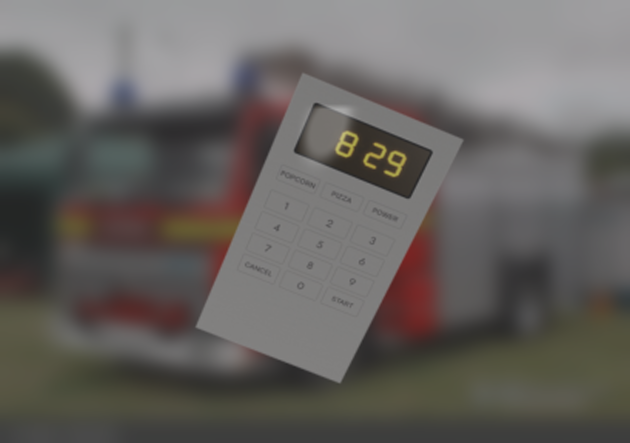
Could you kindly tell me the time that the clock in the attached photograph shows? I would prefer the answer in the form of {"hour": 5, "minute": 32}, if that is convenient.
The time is {"hour": 8, "minute": 29}
